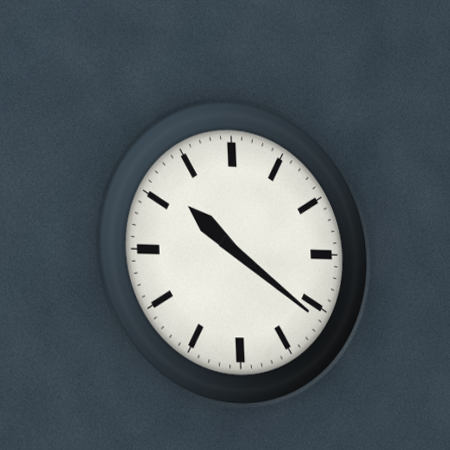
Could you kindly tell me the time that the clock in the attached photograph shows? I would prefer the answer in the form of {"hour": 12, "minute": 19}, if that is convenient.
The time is {"hour": 10, "minute": 21}
